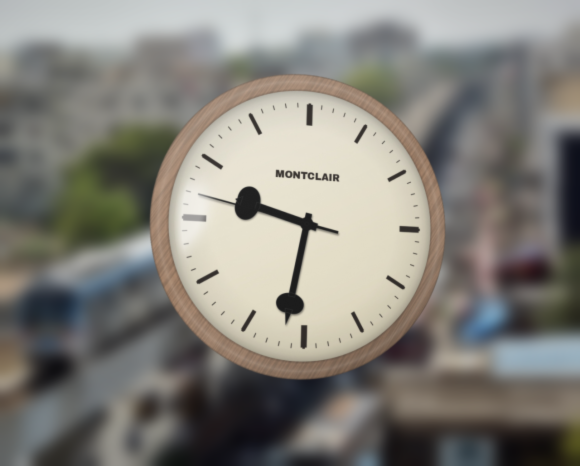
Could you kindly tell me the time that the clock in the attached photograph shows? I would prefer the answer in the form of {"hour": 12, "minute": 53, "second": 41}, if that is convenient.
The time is {"hour": 9, "minute": 31, "second": 47}
